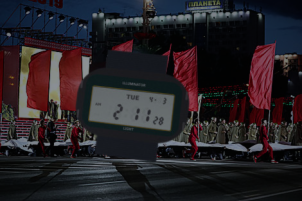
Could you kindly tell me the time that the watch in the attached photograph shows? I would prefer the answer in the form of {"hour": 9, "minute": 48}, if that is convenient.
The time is {"hour": 2, "minute": 11}
